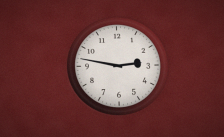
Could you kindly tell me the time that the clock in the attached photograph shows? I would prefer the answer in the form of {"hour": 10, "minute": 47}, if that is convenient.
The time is {"hour": 2, "minute": 47}
